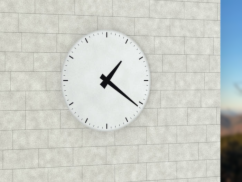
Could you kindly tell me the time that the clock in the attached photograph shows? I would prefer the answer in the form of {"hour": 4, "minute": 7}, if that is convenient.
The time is {"hour": 1, "minute": 21}
